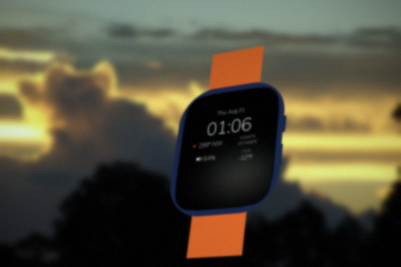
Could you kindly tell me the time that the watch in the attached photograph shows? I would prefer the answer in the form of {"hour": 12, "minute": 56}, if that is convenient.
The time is {"hour": 1, "minute": 6}
